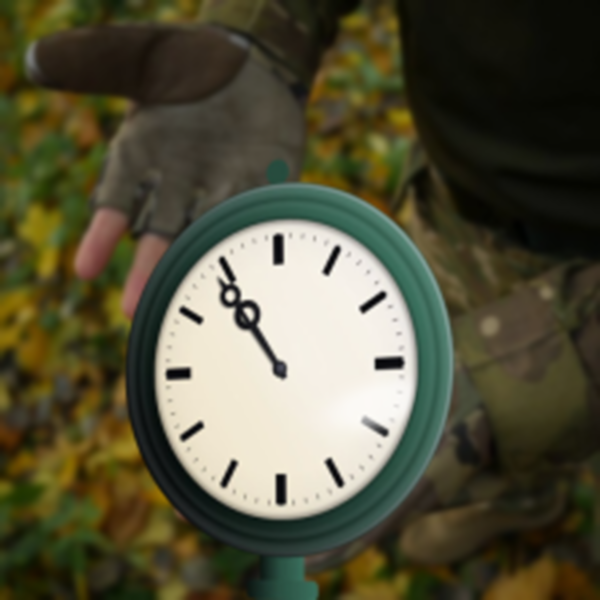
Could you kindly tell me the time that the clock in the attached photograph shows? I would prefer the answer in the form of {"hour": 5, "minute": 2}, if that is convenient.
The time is {"hour": 10, "minute": 54}
